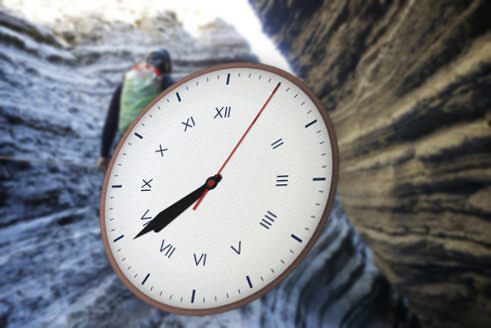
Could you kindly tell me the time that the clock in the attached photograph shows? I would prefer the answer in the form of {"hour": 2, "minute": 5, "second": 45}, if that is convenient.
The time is {"hour": 7, "minute": 39, "second": 5}
